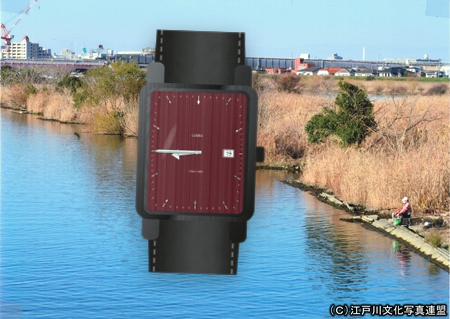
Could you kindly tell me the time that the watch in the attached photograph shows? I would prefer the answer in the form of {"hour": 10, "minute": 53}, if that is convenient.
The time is {"hour": 8, "minute": 45}
